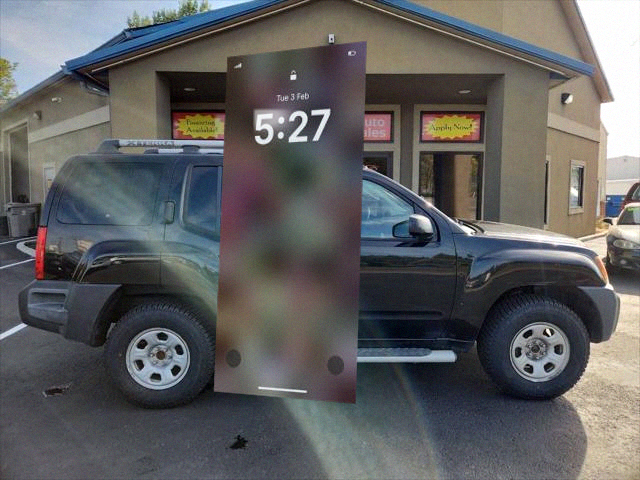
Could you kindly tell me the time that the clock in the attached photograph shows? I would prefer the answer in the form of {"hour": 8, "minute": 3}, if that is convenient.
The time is {"hour": 5, "minute": 27}
